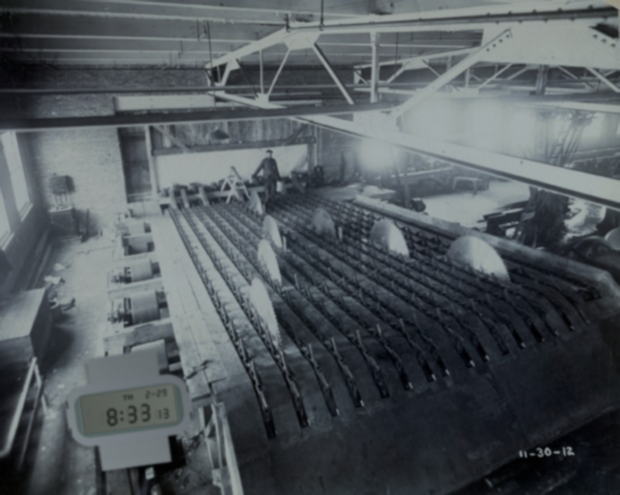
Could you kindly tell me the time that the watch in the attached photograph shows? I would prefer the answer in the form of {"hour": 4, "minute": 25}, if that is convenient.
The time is {"hour": 8, "minute": 33}
